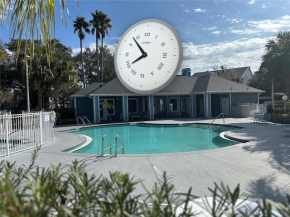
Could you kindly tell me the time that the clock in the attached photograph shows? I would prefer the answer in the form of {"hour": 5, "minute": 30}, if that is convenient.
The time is {"hour": 7, "minute": 53}
